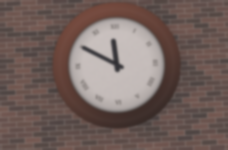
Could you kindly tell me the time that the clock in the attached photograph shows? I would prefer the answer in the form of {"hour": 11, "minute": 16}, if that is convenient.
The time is {"hour": 11, "minute": 50}
